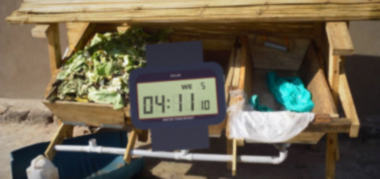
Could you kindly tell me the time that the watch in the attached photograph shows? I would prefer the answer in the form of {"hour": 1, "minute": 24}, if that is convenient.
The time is {"hour": 4, "minute": 11}
